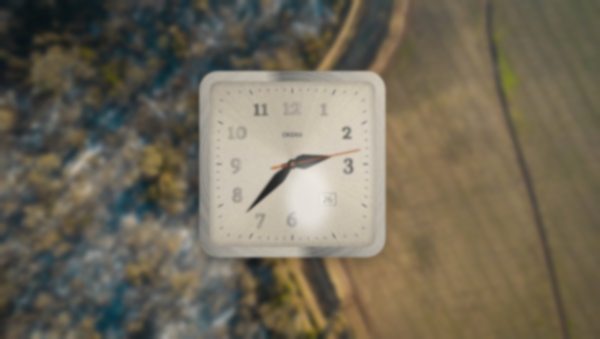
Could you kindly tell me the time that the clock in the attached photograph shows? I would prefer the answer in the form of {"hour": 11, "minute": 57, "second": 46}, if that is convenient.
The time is {"hour": 2, "minute": 37, "second": 13}
